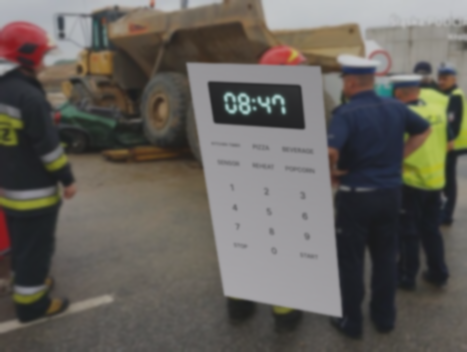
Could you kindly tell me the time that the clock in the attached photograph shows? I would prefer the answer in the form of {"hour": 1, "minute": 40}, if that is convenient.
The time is {"hour": 8, "minute": 47}
